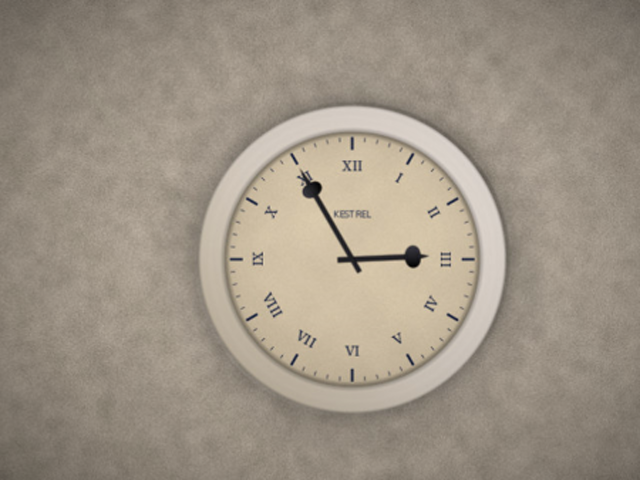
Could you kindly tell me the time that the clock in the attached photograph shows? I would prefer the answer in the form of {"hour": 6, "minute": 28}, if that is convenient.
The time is {"hour": 2, "minute": 55}
